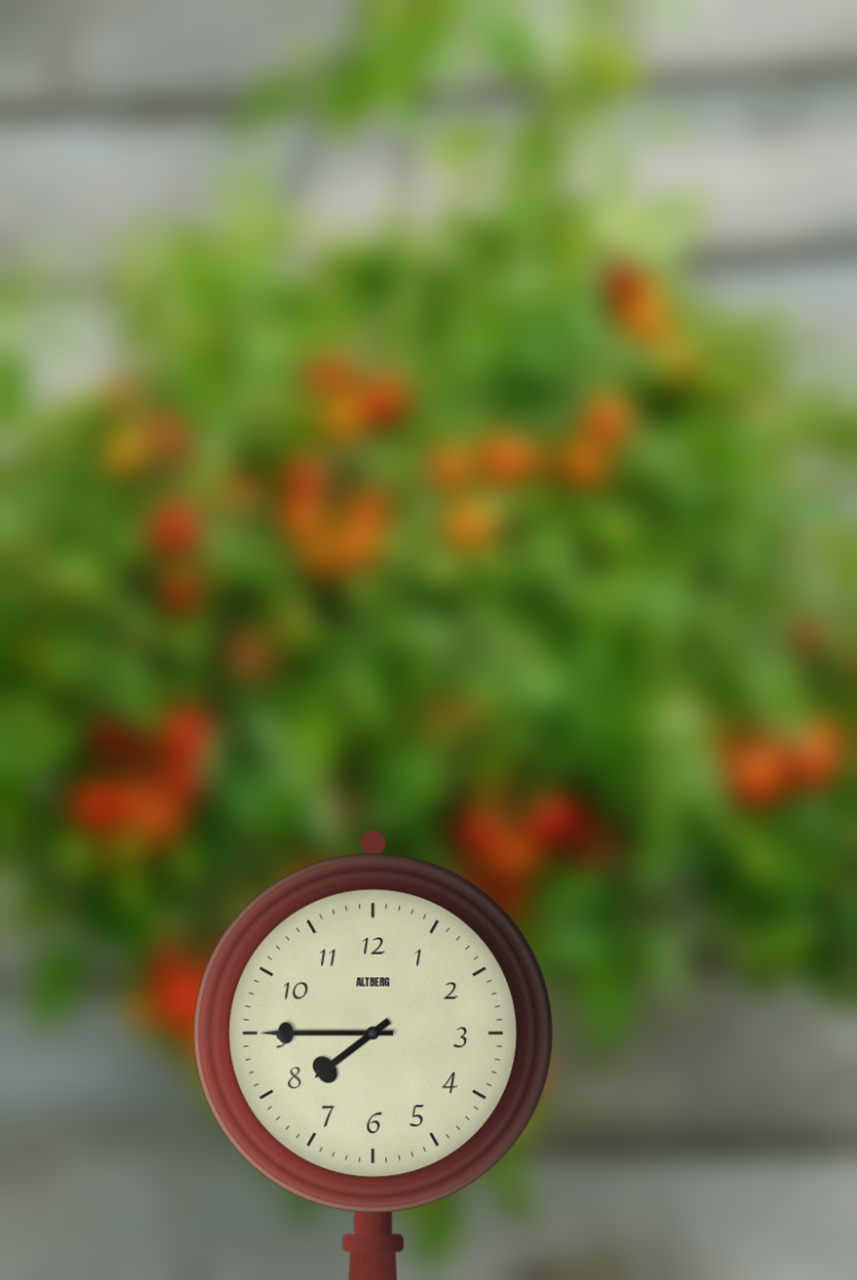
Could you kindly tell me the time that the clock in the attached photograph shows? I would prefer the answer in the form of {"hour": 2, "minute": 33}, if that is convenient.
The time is {"hour": 7, "minute": 45}
